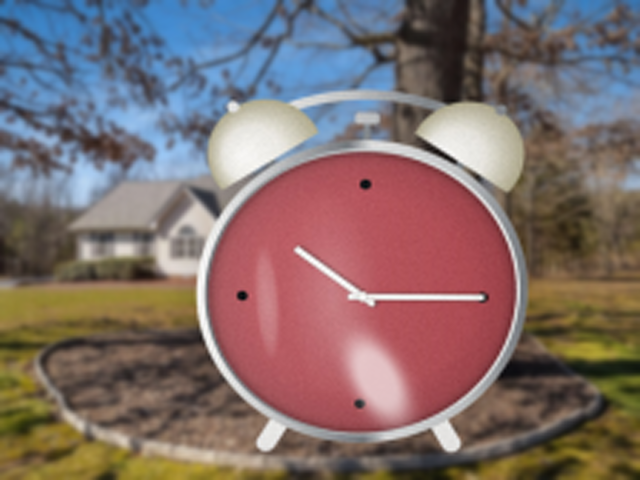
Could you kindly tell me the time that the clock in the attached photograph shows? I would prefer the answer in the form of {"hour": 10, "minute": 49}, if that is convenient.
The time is {"hour": 10, "minute": 15}
